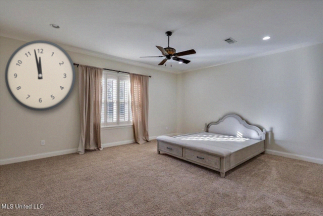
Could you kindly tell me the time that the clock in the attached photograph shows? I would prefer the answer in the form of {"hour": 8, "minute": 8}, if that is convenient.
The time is {"hour": 11, "minute": 58}
